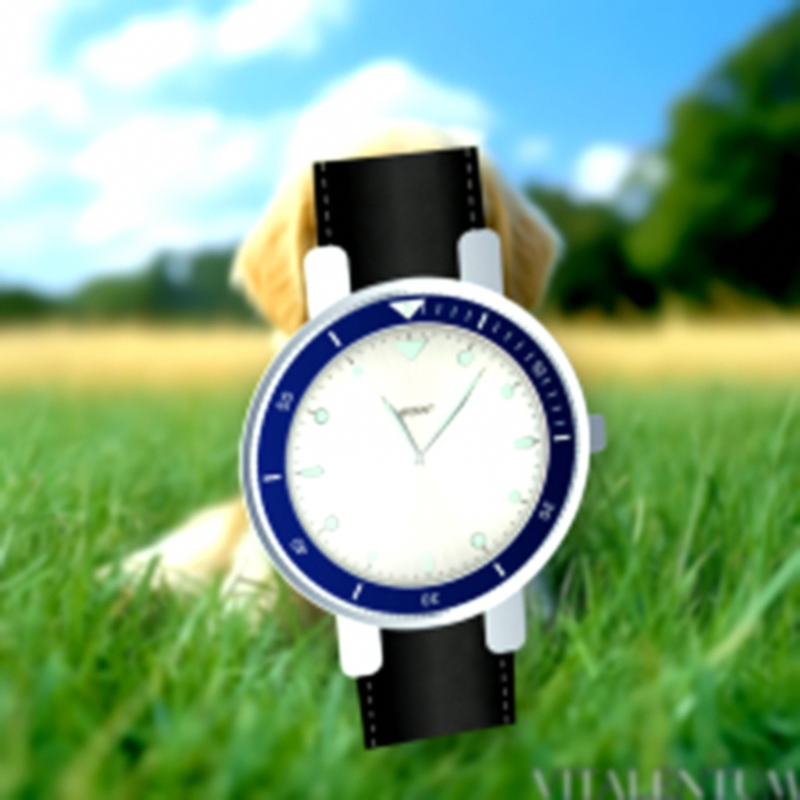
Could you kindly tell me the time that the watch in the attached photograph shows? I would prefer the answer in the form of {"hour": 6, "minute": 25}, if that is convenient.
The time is {"hour": 11, "minute": 7}
